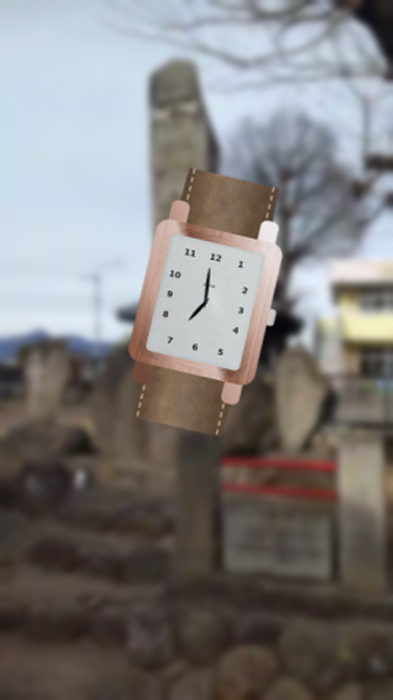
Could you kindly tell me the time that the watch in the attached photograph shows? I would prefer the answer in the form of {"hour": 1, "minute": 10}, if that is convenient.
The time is {"hour": 6, "minute": 59}
